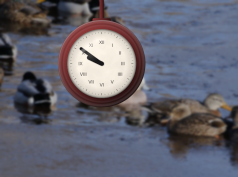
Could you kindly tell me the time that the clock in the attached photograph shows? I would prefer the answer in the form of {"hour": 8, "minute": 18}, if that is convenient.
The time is {"hour": 9, "minute": 51}
